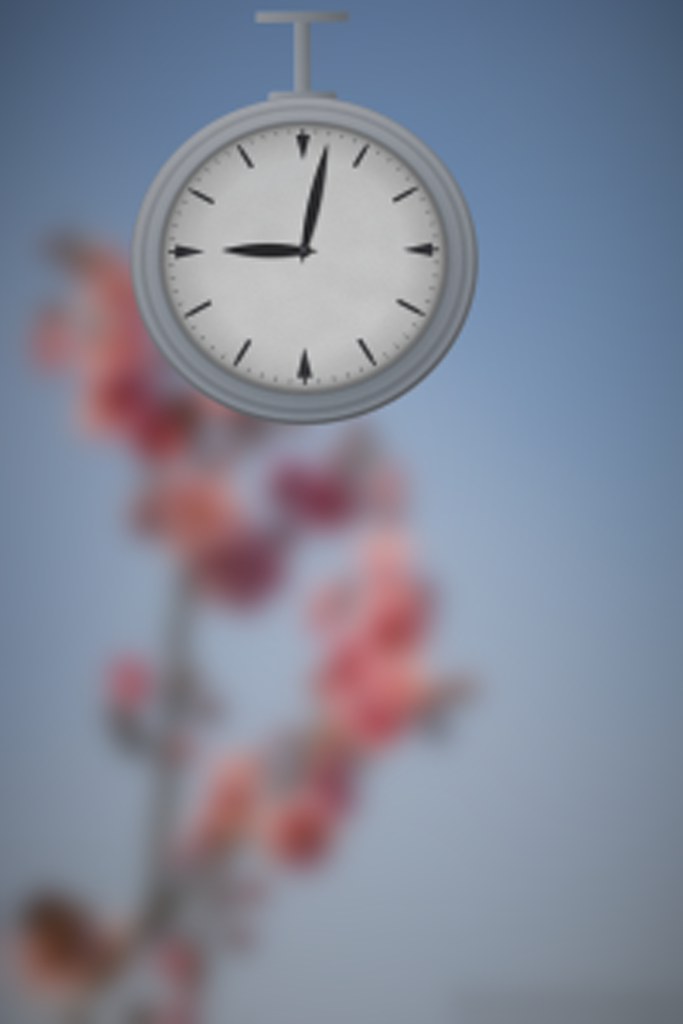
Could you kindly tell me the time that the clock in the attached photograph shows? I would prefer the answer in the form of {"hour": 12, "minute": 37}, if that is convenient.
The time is {"hour": 9, "minute": 2}
